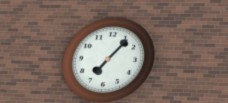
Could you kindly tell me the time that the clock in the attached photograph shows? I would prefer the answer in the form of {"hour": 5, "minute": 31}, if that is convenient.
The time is {"hour": 7, "minute": 6}
